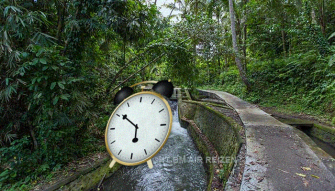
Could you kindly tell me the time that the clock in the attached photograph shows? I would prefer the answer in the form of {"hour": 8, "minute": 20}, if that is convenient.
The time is {"hour": 5, "minute": 51}
